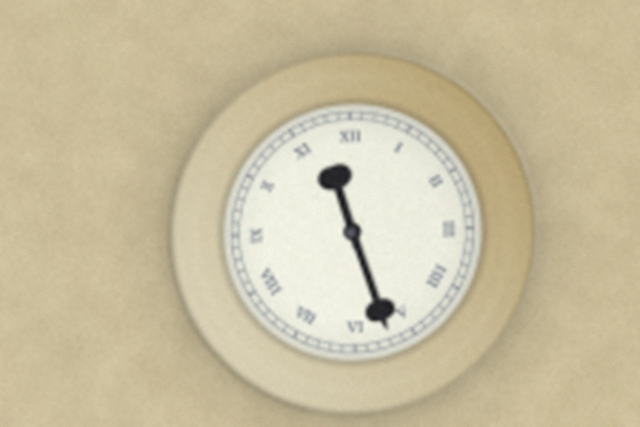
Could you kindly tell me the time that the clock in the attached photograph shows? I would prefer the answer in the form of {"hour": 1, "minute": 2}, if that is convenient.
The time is {"hour": 11, "minute": 27}
